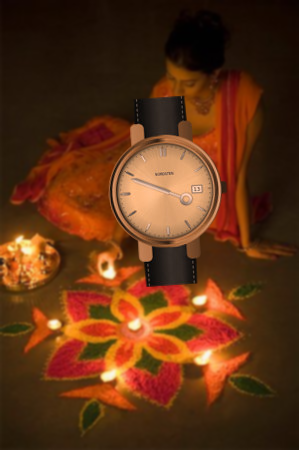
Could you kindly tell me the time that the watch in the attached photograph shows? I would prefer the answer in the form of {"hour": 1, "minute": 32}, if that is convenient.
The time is {"hour": 3, "minute": 49}
